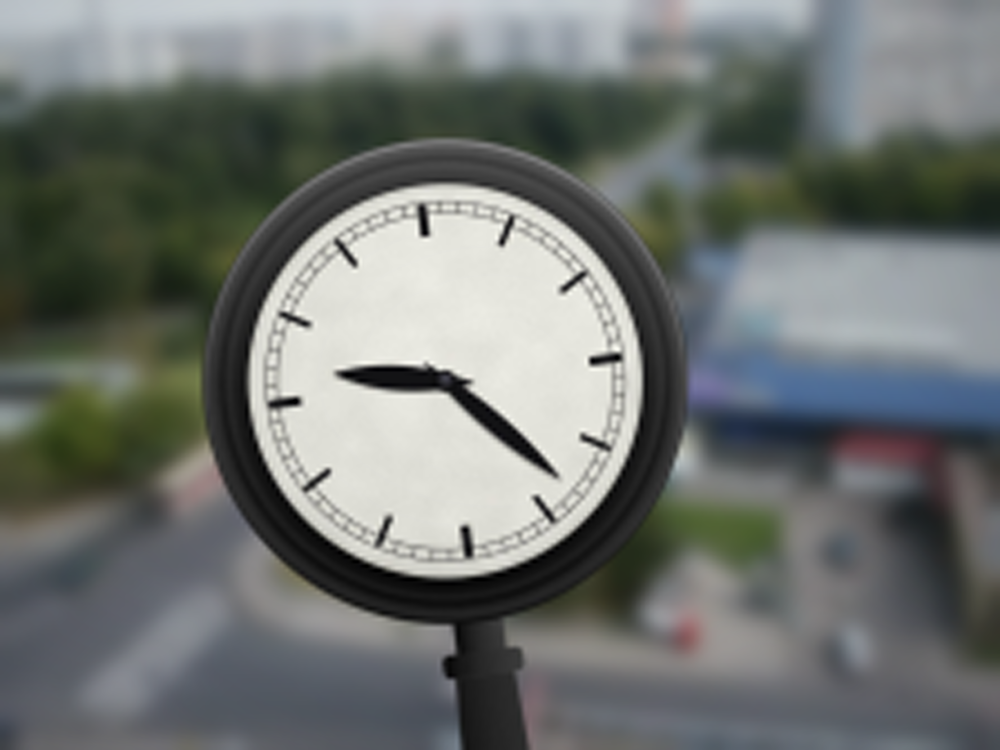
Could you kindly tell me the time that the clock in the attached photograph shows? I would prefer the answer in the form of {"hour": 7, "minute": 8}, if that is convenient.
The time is {"hour": 9, "minute": 23}
